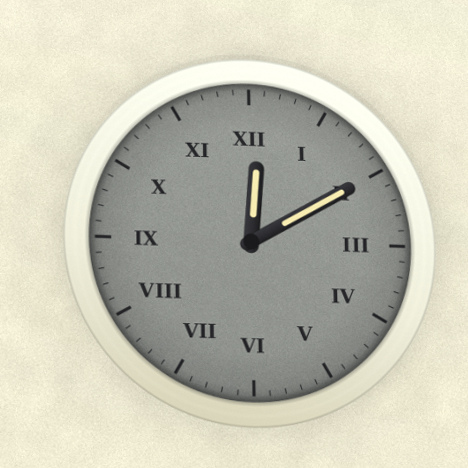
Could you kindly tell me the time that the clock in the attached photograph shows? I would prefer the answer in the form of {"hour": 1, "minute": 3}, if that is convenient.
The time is {"hour": 12, "minute": 10}
